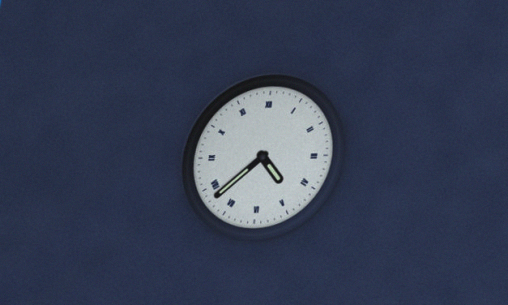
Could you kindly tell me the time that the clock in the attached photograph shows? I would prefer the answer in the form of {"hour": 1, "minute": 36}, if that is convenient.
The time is {"hour": 4, "minute": 38}
